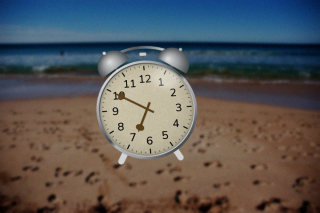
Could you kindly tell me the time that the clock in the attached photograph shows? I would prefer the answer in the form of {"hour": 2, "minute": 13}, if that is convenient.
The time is {"hour": 6, "minute": 50}
